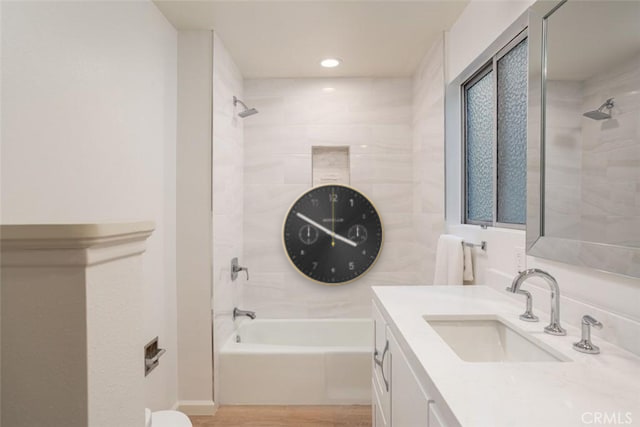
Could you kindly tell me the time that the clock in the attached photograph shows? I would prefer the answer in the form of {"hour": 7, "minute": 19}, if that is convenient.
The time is {"hour": 3, "minute": 50}
